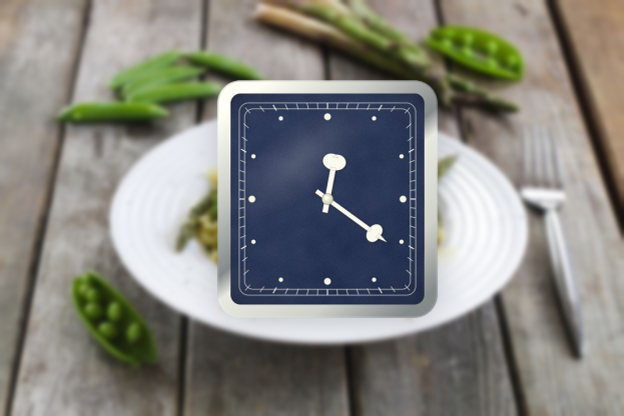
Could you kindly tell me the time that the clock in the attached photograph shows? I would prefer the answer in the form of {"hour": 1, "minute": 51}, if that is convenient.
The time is {"hour": 12, "minute": 21}
